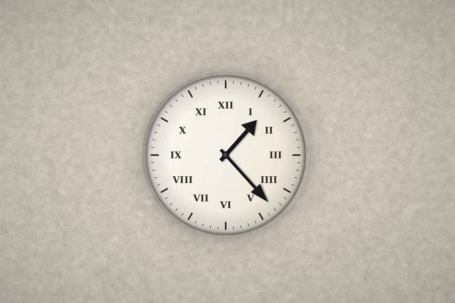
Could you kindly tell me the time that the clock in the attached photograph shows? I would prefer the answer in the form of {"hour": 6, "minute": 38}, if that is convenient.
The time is {"hour": 1, "minute": 23}
